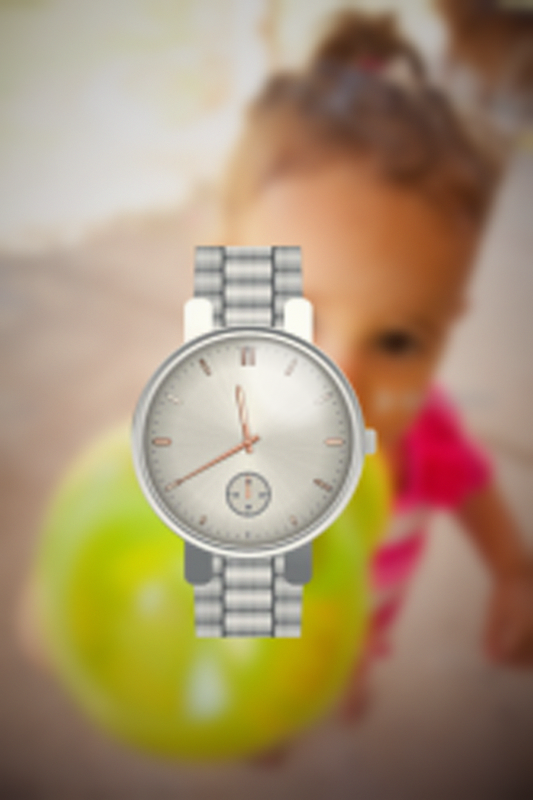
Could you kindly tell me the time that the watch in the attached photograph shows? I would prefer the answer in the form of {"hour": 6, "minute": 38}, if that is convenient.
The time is {"hour": 11, "minute": 40}
